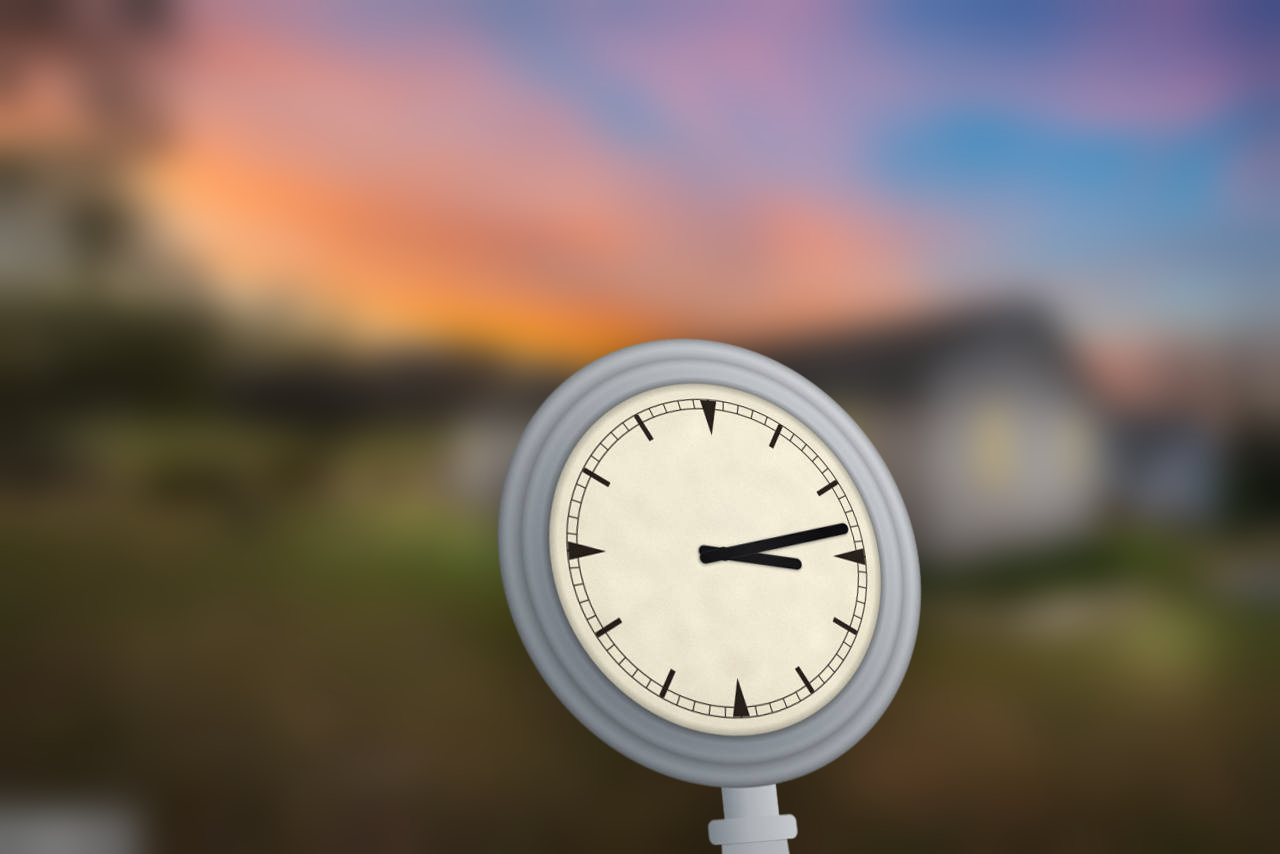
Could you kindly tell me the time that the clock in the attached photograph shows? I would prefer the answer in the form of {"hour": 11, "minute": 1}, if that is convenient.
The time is {"hour": 3, "minute": 13}
